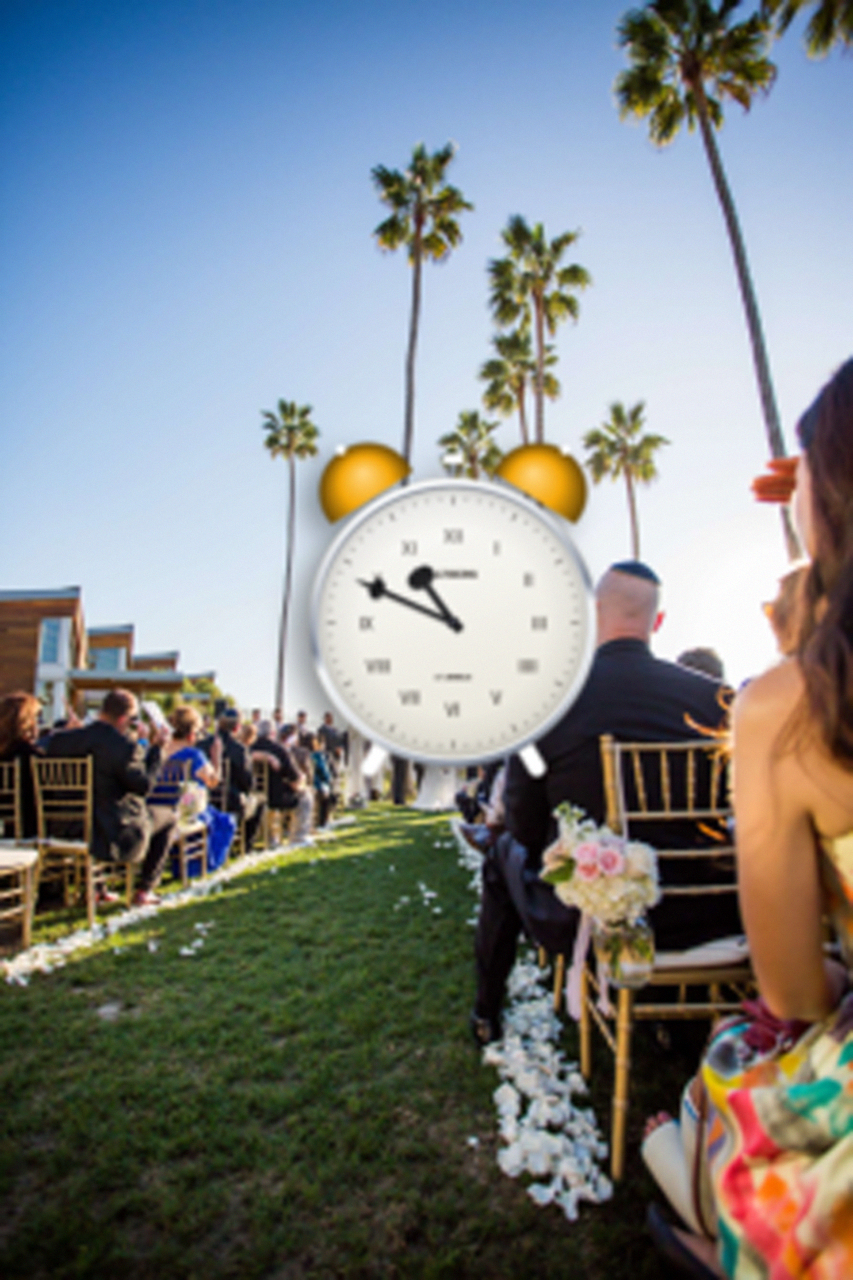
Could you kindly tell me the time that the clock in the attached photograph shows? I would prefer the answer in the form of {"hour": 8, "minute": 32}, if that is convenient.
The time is {"hour": 10, "minute": 49}
